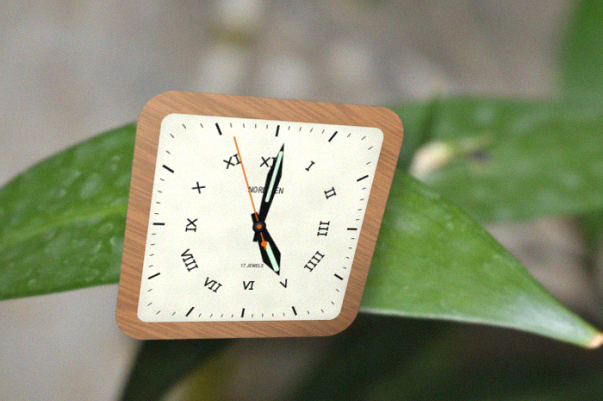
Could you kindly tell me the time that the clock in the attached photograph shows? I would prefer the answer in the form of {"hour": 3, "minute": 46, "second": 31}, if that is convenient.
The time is {"hour": 5, "minute": 0, "second": 56}
